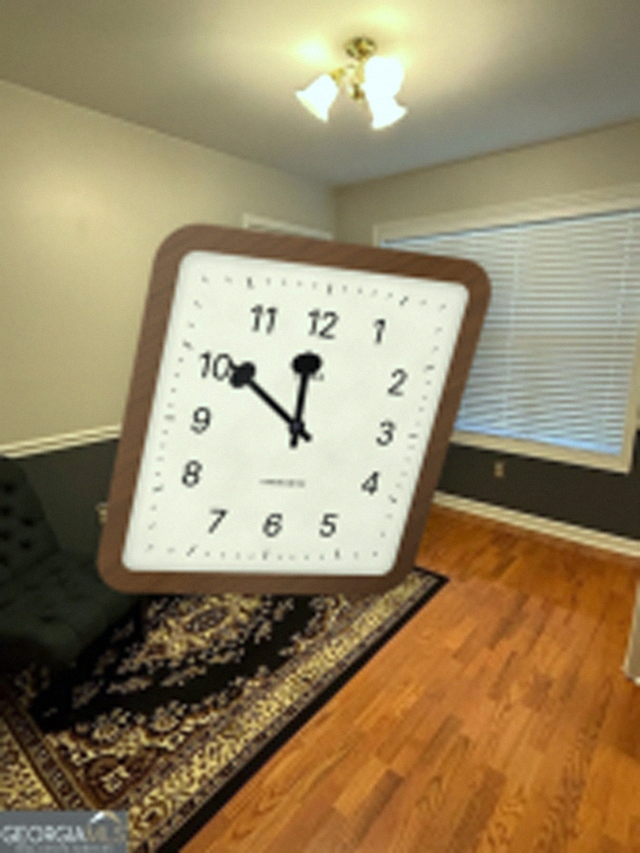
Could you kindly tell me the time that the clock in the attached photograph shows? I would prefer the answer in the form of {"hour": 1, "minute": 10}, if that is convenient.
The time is {"hour": 11, "minute": 51}
